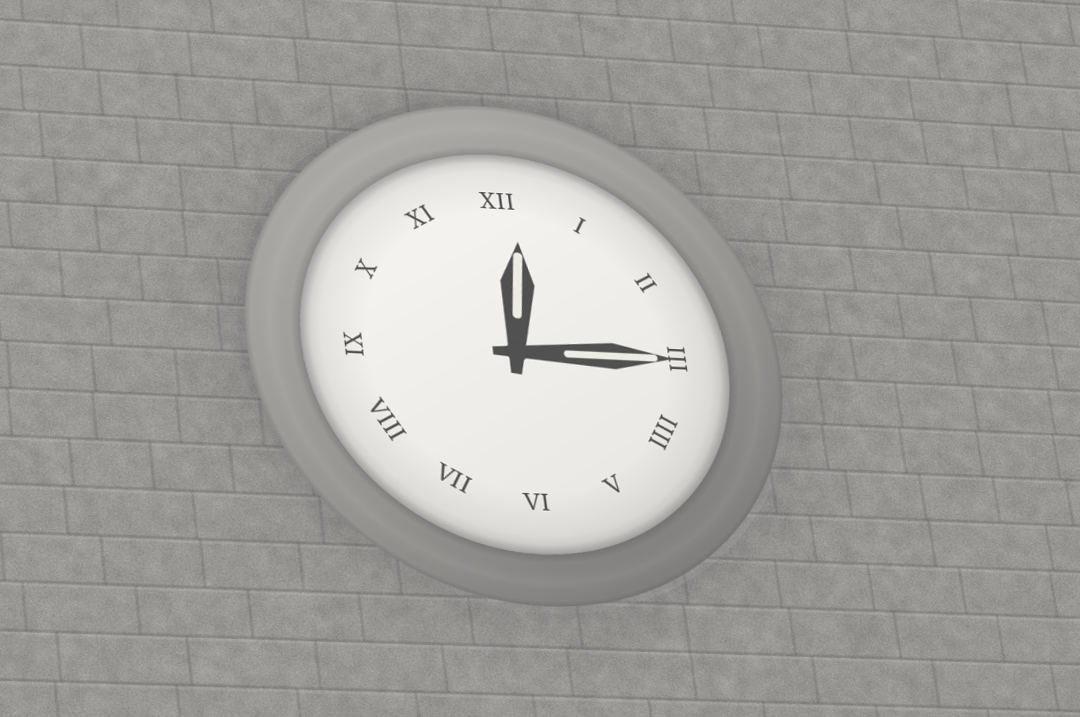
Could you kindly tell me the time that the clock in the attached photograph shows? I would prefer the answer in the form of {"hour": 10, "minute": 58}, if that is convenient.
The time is {"hour": 12, "minute": 15}
